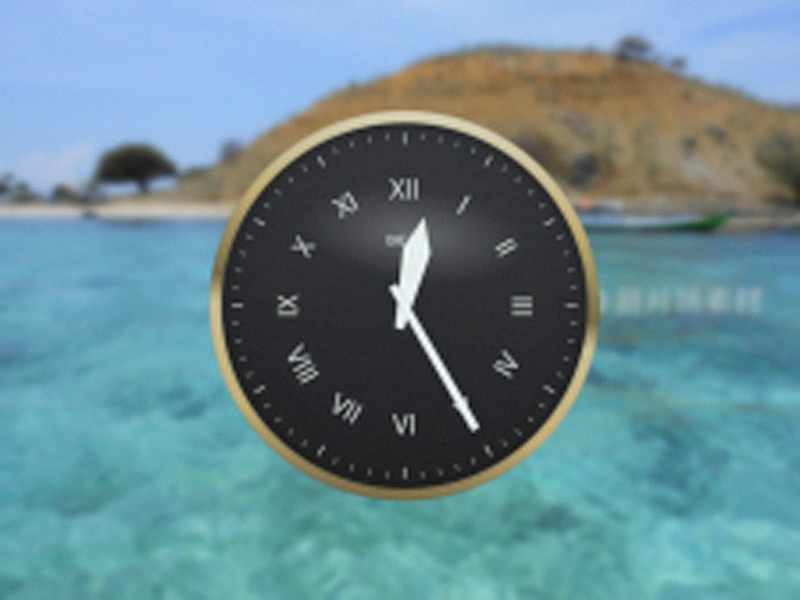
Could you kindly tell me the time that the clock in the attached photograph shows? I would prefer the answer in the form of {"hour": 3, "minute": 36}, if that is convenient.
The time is {"hour": 12, "minute": 25}
